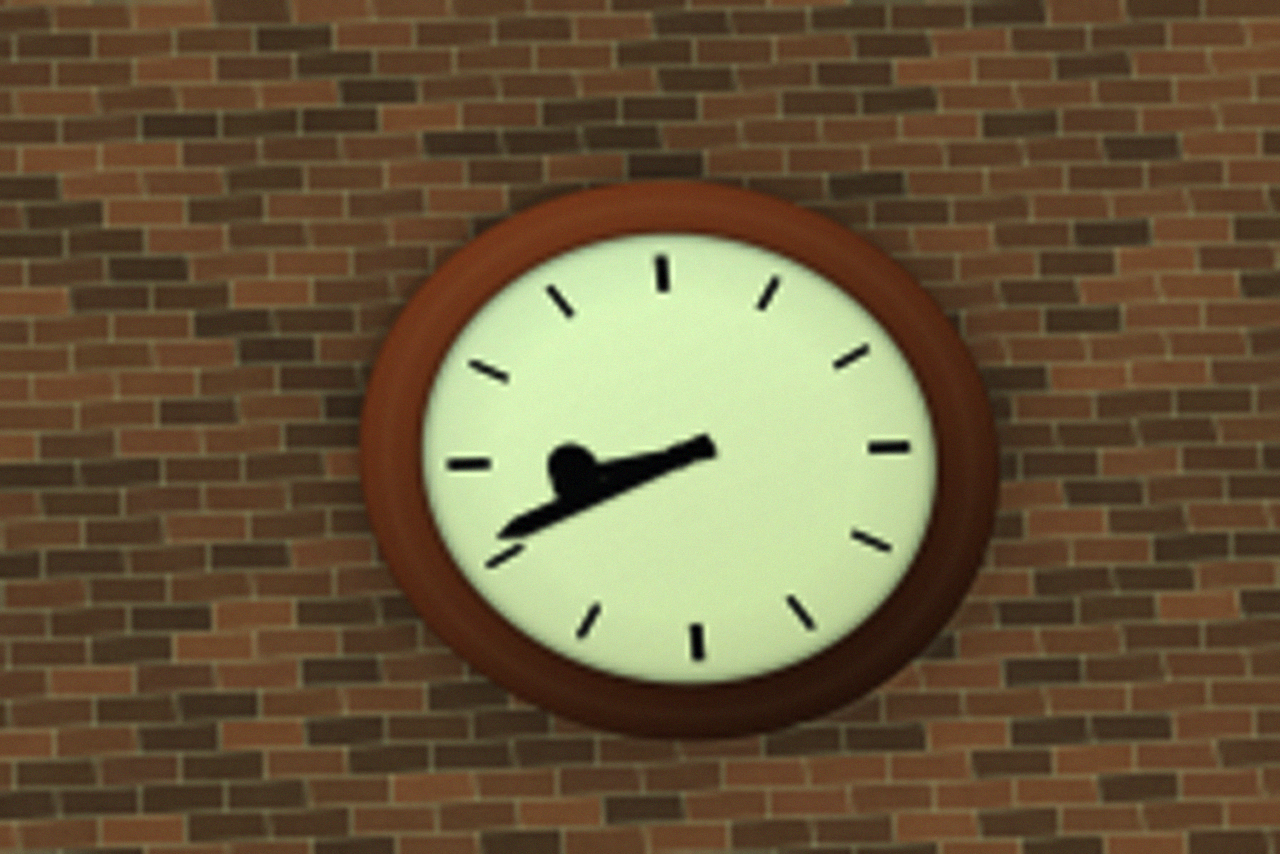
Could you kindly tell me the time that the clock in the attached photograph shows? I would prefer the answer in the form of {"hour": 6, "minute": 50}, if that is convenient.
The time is {"hour": 8, "minute": 41}
